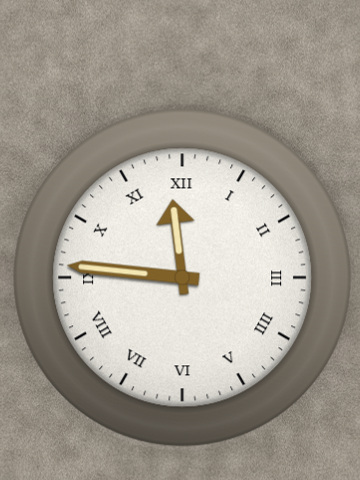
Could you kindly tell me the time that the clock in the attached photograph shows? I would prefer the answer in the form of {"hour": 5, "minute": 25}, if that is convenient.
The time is {"hour": 11, "minute": 46}
